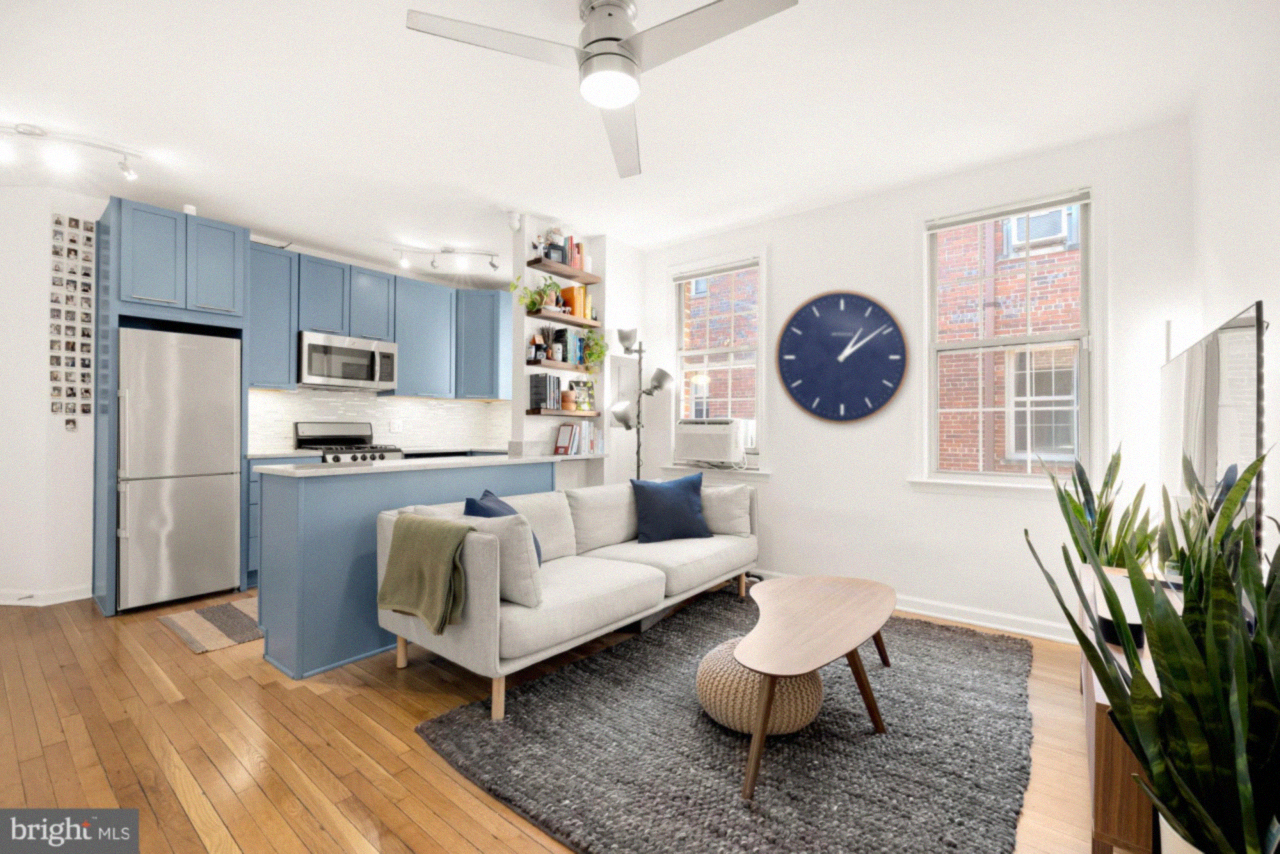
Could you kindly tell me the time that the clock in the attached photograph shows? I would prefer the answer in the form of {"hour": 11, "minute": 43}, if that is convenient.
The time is {"hour": 1, "minute": 9}
